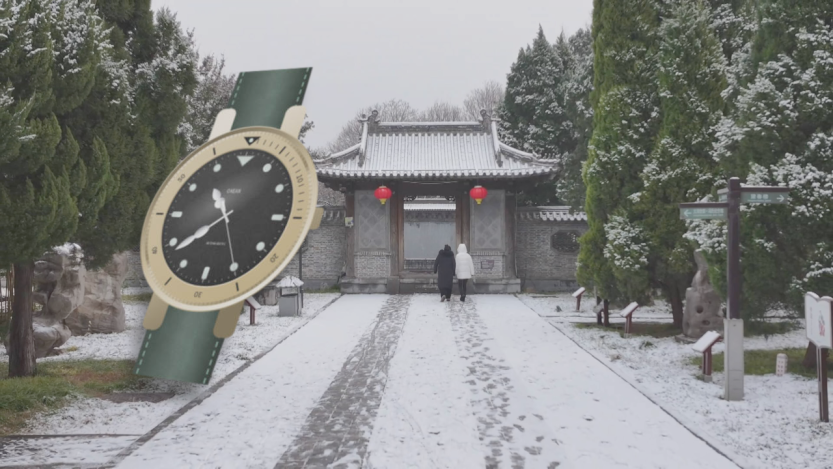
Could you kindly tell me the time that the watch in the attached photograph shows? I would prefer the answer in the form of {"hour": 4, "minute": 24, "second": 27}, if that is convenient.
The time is {"hour": 10, "minute": 38, "second": 25}
